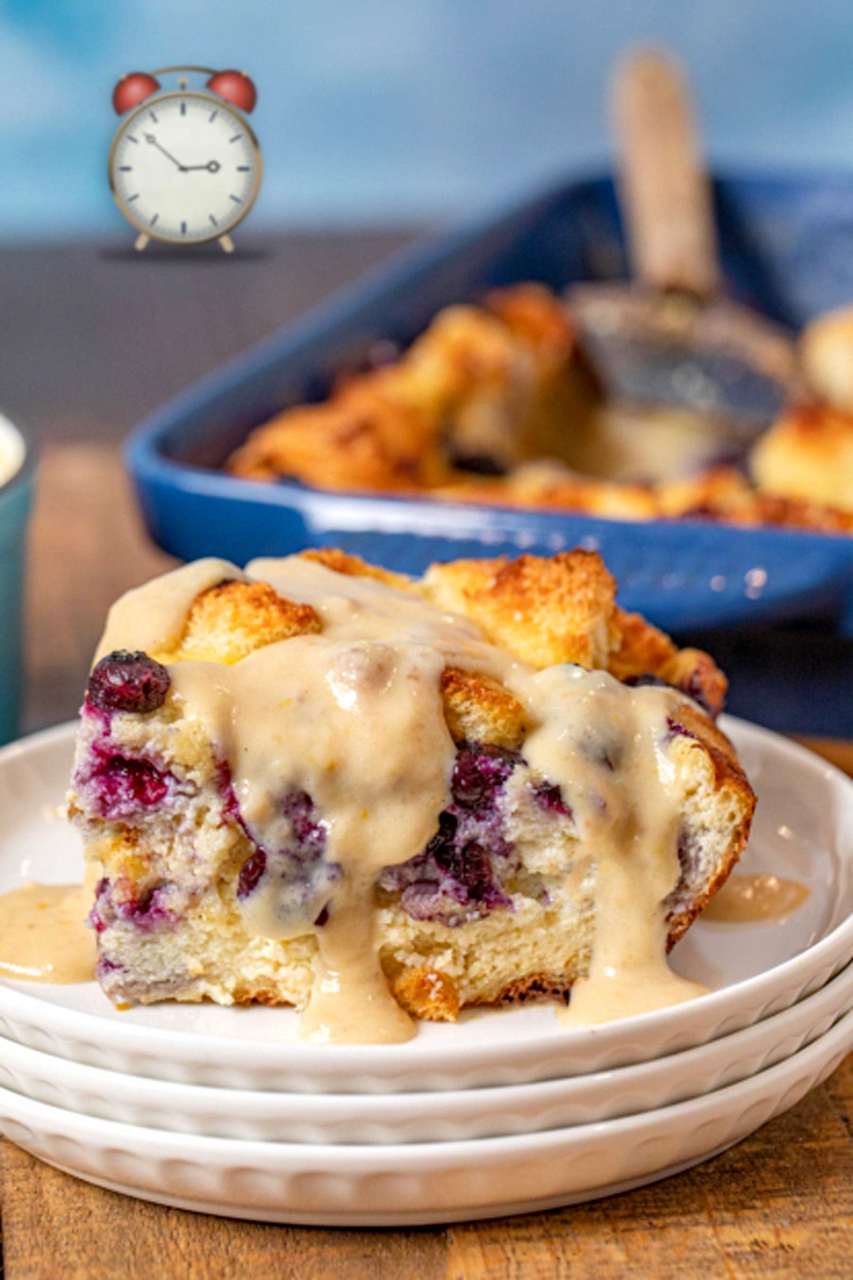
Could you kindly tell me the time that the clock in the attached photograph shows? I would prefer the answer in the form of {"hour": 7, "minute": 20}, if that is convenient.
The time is {"hour": 2, "minute": 52}
